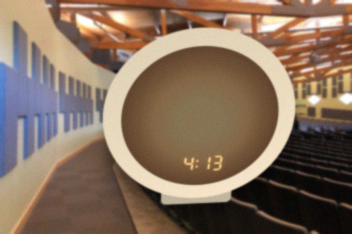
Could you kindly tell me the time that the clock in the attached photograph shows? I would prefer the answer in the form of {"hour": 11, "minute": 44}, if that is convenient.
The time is {"hour": 4, "minute": 13}
